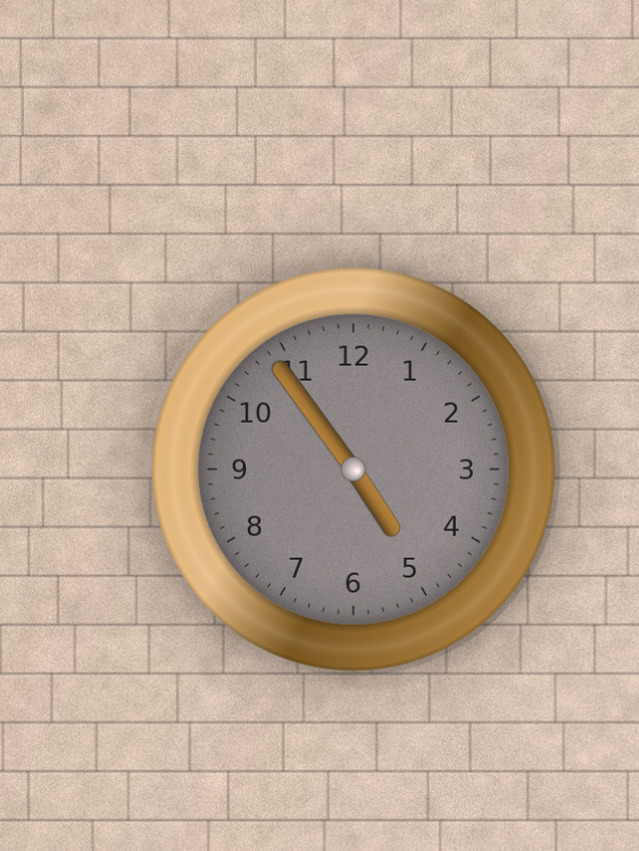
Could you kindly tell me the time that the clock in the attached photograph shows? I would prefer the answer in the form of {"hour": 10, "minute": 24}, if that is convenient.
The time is {"hour": 4, "minute": 54}
